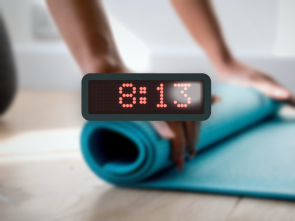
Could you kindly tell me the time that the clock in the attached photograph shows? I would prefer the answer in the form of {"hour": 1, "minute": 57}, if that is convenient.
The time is {"hour": 8, "minute": 13}
